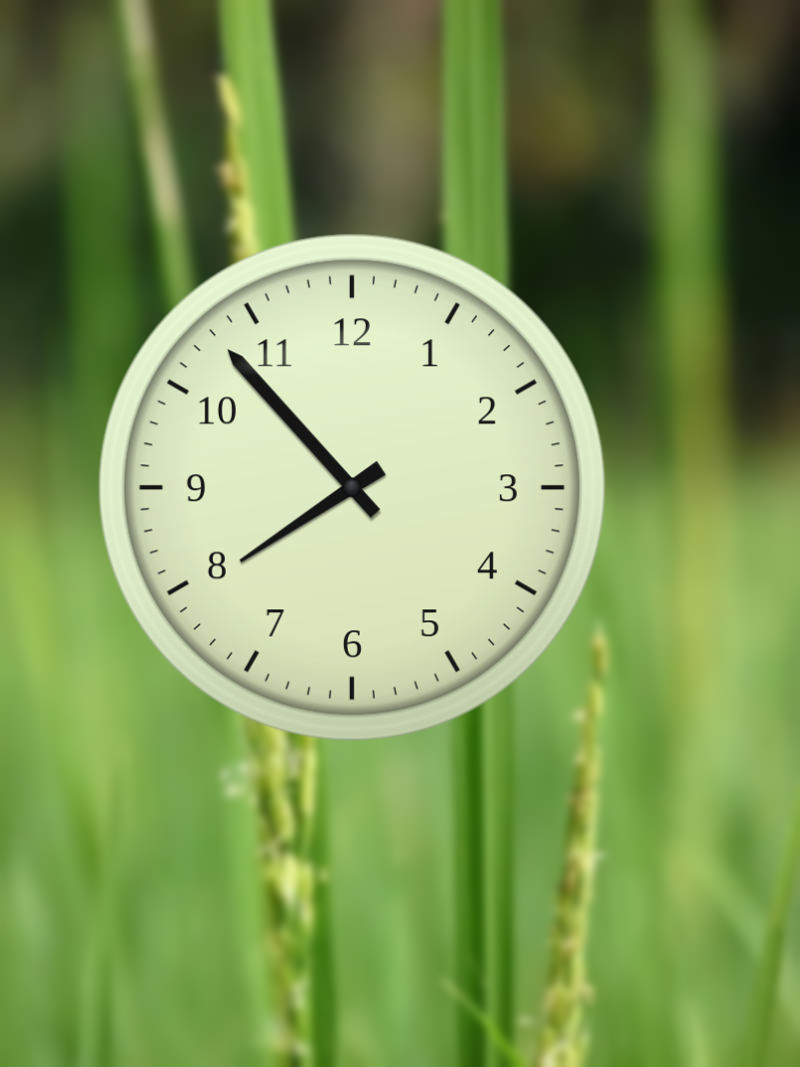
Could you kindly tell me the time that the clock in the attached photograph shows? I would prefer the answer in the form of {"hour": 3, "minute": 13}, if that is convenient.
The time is {"hour": 7, "minute": 53}
